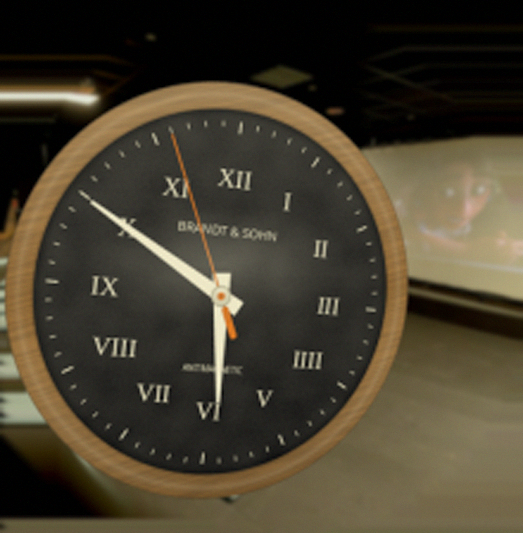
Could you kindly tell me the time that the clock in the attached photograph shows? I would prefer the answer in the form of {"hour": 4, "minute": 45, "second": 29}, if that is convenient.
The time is {"hour": 5, "minute": 49, "second": 56}
